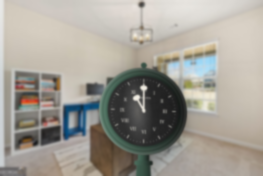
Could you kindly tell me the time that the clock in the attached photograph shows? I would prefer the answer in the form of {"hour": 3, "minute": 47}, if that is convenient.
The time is {"hour": 11, "minute": 0}
